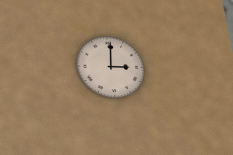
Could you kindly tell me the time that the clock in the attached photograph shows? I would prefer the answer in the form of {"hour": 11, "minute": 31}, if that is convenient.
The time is {"hour": 3, "minute": 1}
